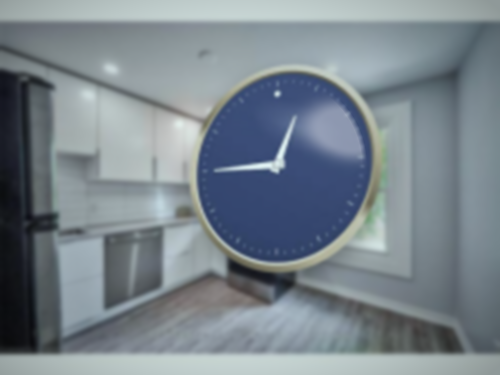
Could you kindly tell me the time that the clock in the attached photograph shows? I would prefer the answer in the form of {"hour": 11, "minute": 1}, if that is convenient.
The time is {"hour": 12, "minute": 45}
